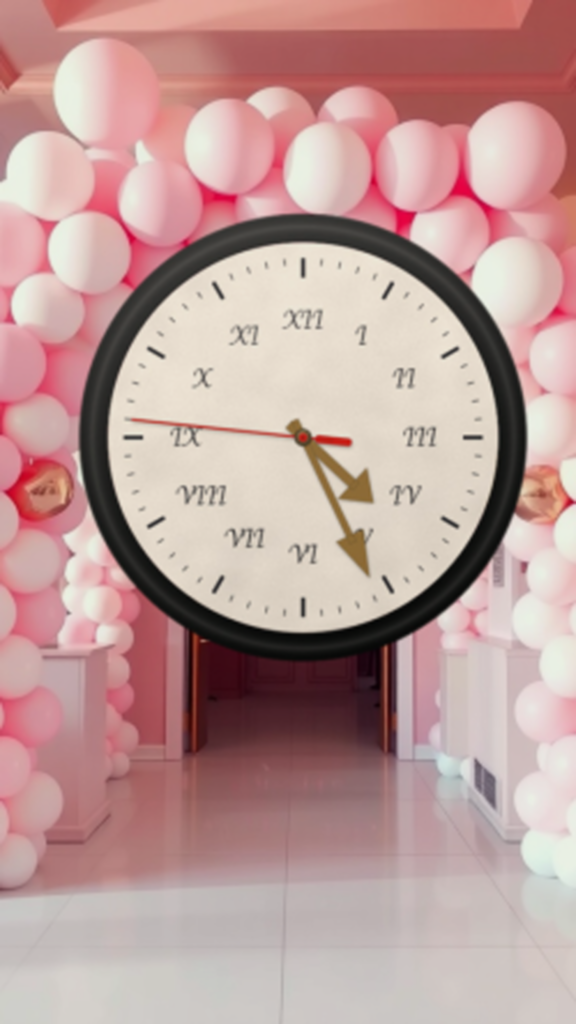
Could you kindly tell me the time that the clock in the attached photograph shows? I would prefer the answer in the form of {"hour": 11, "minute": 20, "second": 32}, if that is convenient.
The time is {"hour": 4, "minute": 25, "second": 46}
